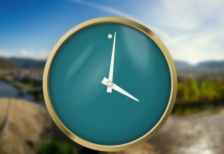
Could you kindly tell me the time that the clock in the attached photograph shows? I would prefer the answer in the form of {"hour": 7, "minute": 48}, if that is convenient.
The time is {"hour": 4, "minute": 1}
